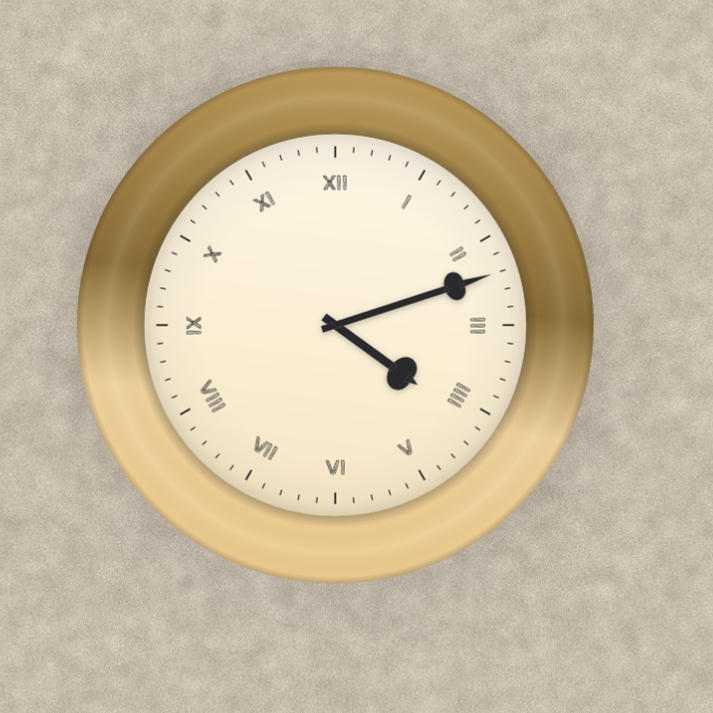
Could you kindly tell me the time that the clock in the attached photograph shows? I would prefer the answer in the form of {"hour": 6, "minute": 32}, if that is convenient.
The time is {"hour": 4, "minute": 12}
